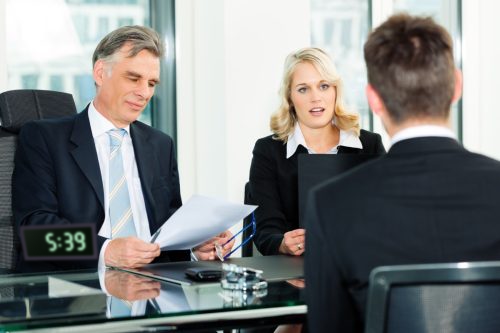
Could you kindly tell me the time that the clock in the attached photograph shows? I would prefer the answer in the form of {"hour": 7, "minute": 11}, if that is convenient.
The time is {"hour": 5, "minute": 39}
